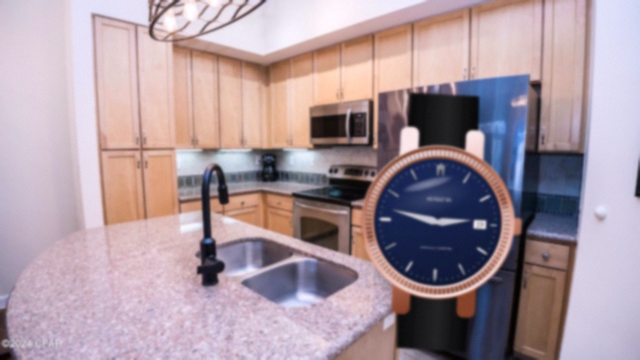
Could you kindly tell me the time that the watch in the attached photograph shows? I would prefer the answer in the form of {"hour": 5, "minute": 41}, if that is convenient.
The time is {"hour": 2, "minute": 47}
